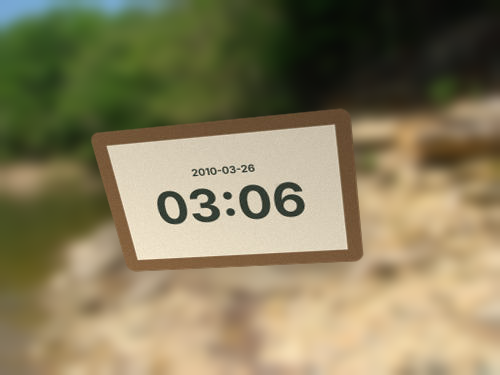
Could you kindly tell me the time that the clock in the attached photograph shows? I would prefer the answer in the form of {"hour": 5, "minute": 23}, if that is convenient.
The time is {"hour": 3, "minute": 6}
